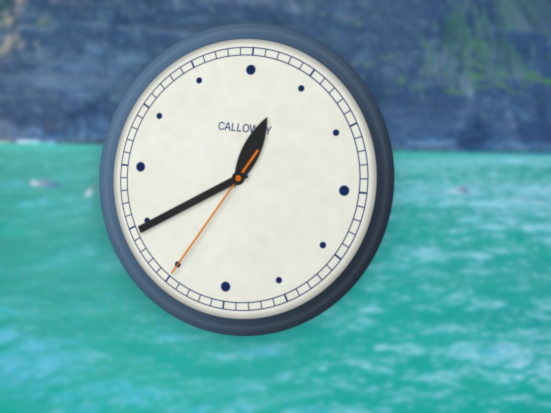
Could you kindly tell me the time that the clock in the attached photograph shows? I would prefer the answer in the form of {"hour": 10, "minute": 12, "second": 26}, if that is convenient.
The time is {"hour": 12, "minute": 39, "second": 35}
